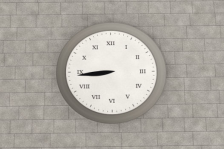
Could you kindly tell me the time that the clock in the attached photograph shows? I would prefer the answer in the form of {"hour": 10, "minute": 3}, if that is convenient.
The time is {"hour": 8, "minute": 44}
